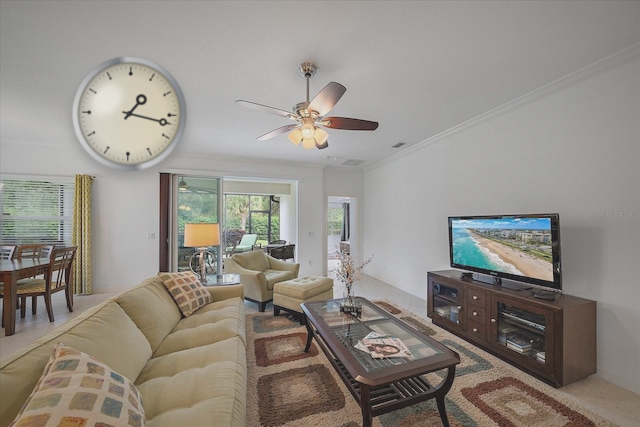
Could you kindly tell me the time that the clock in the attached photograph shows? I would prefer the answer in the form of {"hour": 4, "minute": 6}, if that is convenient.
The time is {"hour": 1, "minute": 17}
